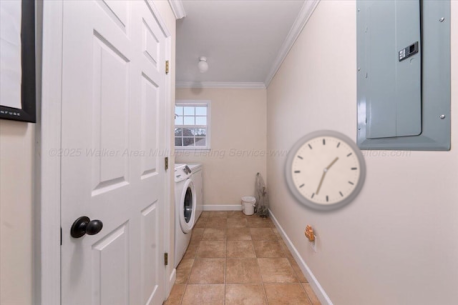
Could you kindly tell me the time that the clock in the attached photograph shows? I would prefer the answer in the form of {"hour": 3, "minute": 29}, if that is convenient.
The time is {"hour": 1, "minute": 34}
